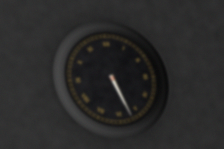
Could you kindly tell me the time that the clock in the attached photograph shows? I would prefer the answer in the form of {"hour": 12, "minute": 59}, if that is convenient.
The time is {"hour": 5, "minute": 27}
